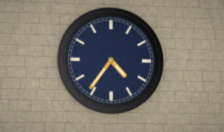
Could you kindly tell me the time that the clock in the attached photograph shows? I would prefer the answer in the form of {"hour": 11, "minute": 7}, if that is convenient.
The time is {"hour": 4, "minute": 36}
